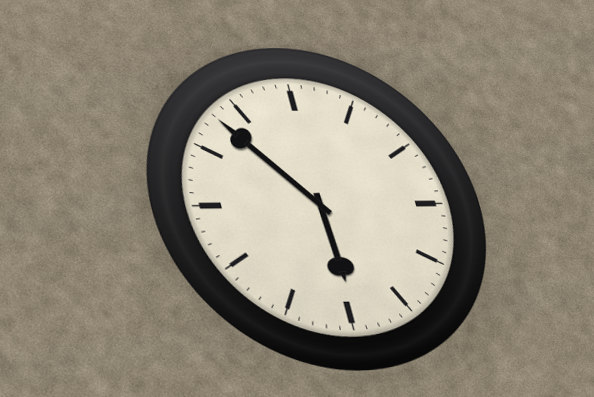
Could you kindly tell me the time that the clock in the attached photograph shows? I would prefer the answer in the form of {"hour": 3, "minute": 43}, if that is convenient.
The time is {"hour": 5, "minute": 53}
